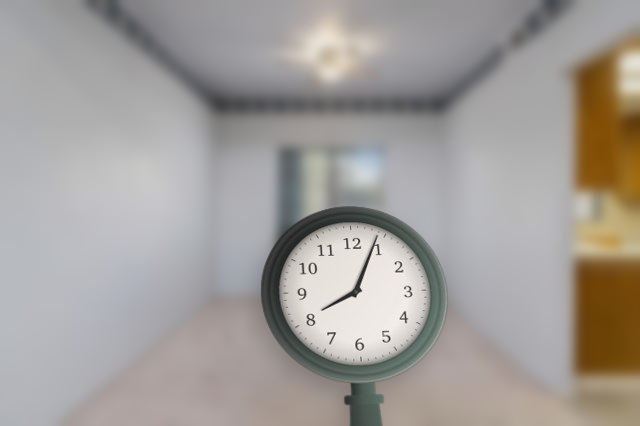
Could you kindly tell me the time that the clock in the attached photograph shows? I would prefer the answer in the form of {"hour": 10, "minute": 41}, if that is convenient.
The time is {"hour": 8, "minute": 4}
